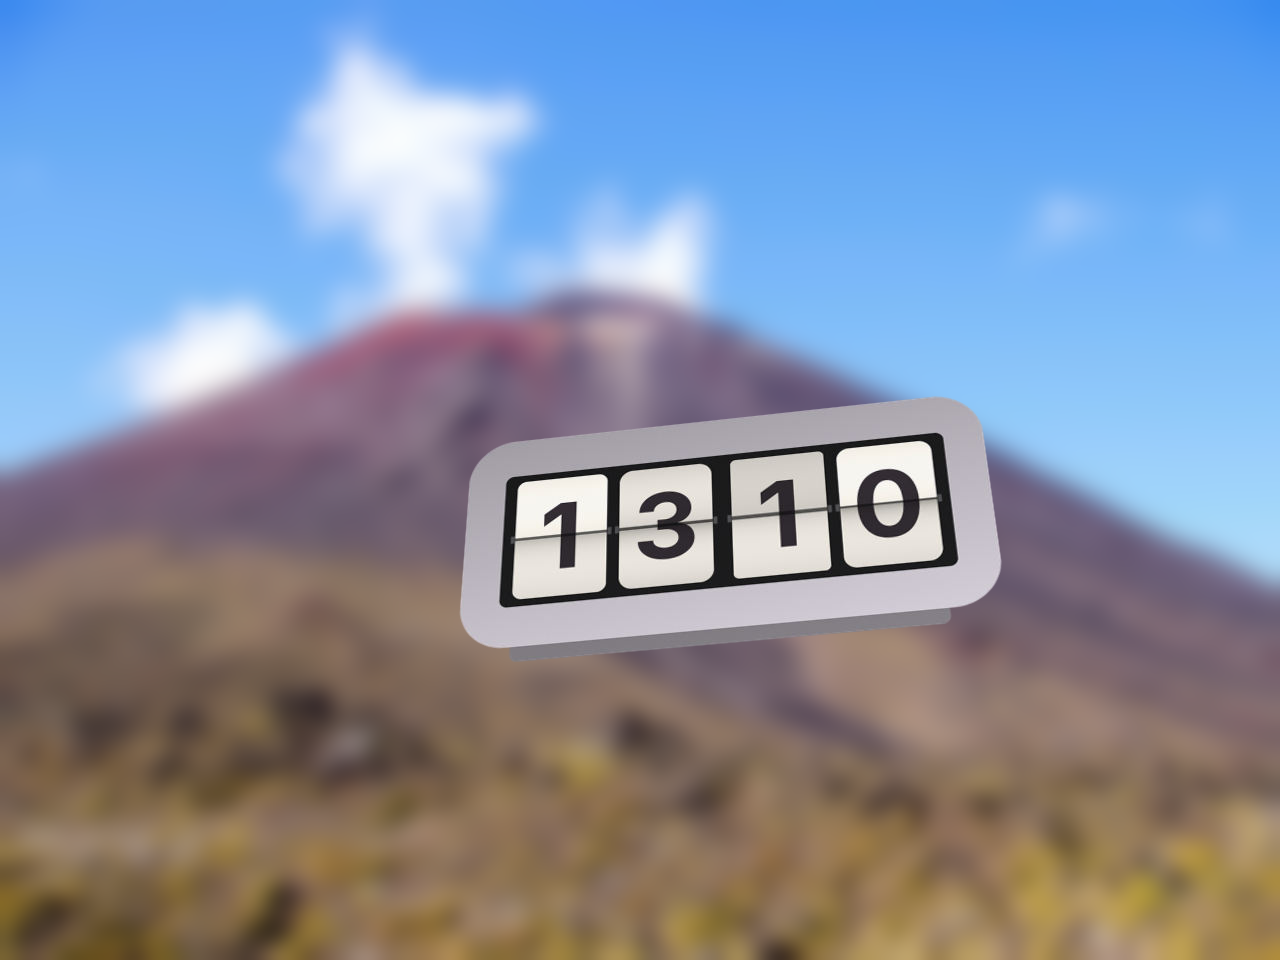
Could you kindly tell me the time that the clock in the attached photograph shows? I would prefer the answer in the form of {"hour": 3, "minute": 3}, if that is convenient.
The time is {"hour": 13, "minute": 10}
